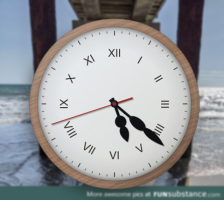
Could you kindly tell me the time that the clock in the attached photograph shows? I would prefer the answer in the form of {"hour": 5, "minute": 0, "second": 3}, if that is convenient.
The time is {"hour": 5, "minute": 21, "second": 42}
